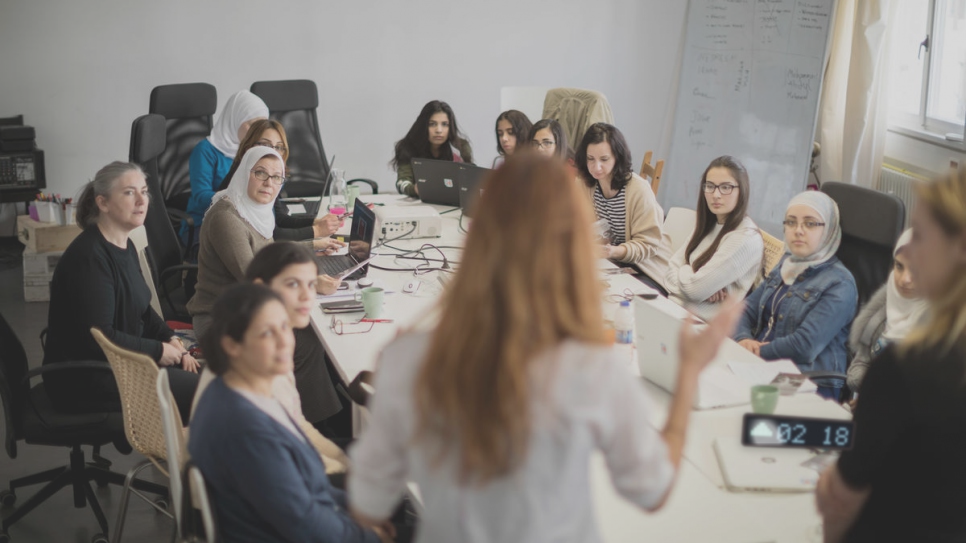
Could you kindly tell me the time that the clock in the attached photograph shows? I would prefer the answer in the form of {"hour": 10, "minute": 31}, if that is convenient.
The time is {"hour": 2, "minute": 18}
